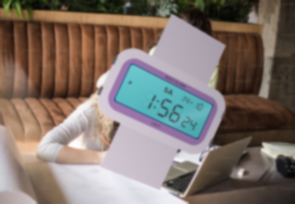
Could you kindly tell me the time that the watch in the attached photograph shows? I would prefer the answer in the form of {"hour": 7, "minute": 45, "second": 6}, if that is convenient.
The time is {"hour": 1, "minute": 56, "second": 24}
